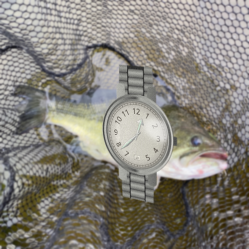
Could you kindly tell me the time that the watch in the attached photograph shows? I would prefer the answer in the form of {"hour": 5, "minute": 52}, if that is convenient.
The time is {"hour": 12, "minute": 38}
